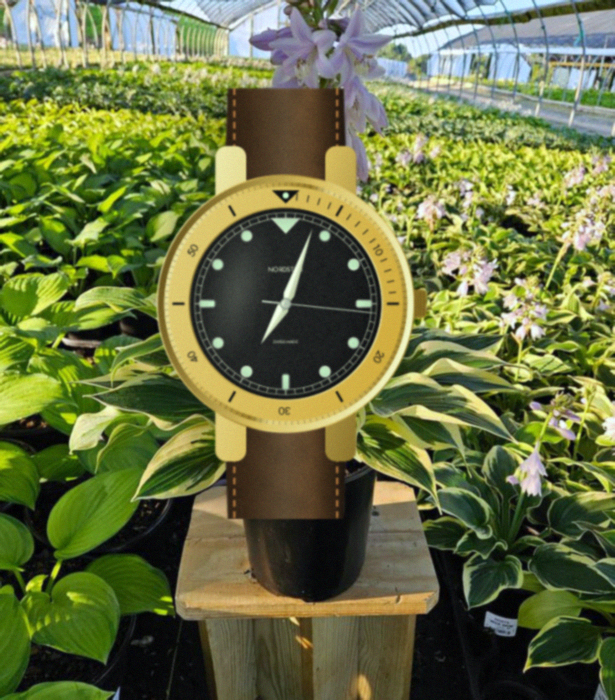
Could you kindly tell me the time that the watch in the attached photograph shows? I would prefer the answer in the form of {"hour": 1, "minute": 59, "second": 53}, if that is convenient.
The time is {"hour": 7, "minute": 3, "second": 16}
